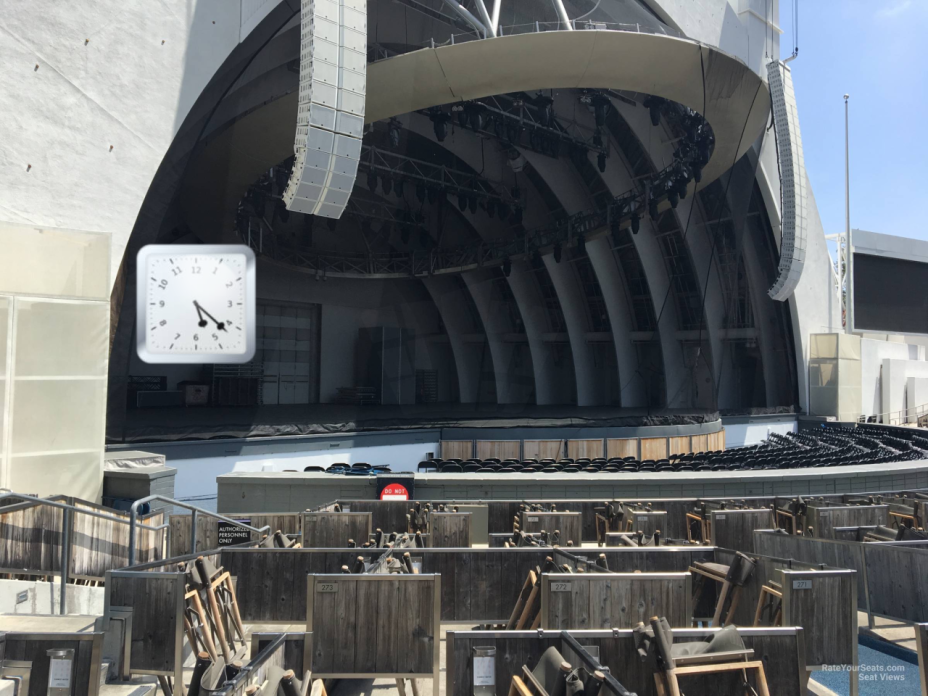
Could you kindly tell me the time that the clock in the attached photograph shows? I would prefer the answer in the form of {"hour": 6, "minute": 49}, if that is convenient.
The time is {"hour": 5, "minute": 22}
